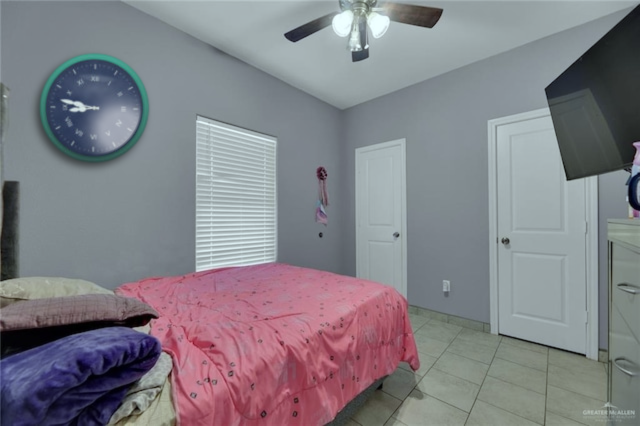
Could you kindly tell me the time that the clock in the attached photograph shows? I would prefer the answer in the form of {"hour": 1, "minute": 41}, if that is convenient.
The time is {"hour": 8, "minute": 47}
